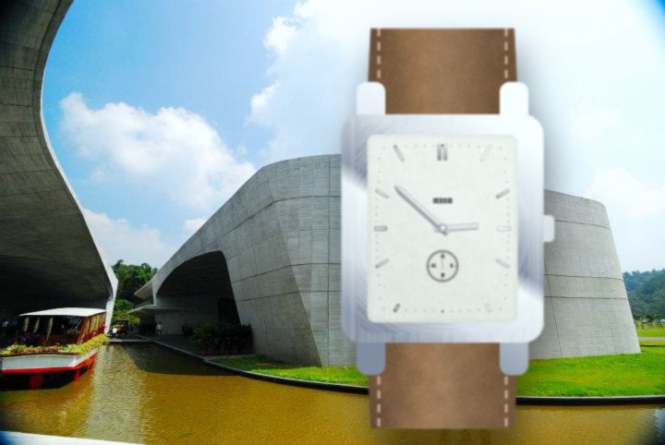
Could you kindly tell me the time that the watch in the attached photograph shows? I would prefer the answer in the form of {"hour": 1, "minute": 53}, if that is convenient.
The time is {"hour": 2, "minute": 52}
